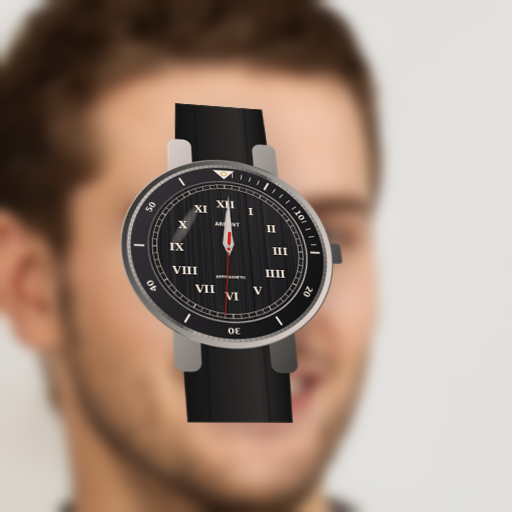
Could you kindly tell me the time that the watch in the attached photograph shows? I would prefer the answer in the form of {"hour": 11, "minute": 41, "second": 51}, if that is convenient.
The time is {"hour": 12, "minute": 0, "second": 31}
